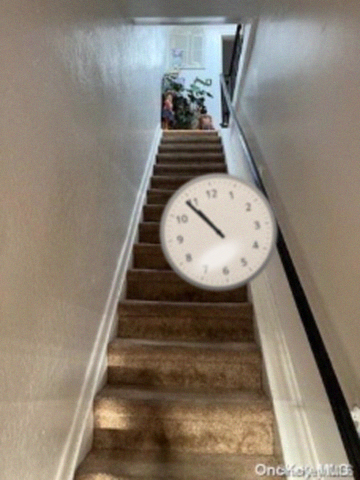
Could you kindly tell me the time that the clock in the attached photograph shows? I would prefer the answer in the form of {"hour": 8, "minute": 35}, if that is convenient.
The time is {"hour": 10, "minute": 54}
